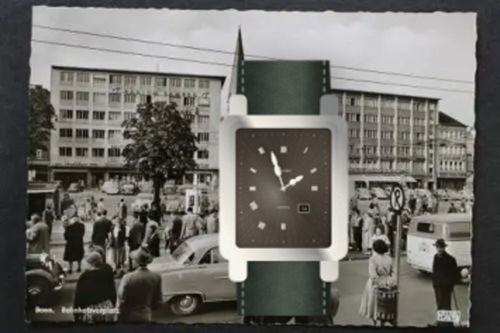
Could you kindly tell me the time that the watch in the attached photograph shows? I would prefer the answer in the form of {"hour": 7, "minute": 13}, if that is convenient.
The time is {"hour": 1, "minute": 57}
